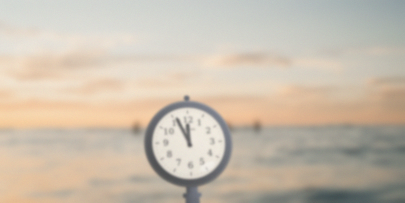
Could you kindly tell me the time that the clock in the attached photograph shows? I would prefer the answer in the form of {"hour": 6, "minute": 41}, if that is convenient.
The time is {"hour": 11, "minute": 56}
